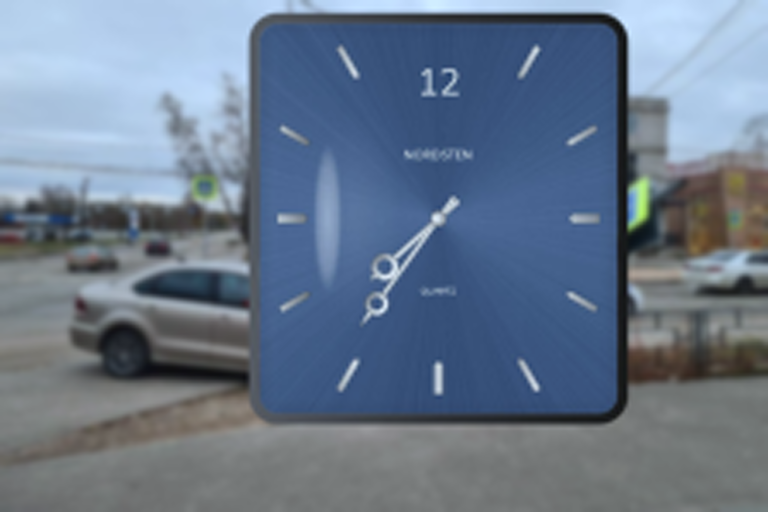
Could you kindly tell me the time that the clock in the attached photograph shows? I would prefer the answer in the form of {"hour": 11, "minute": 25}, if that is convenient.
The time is {"hour": 7, "minute": 36}
